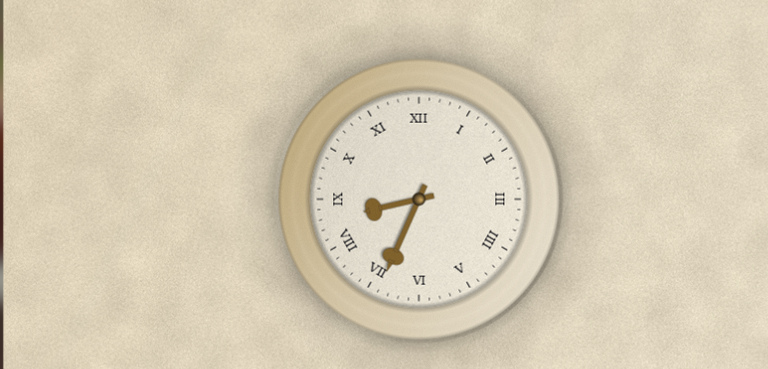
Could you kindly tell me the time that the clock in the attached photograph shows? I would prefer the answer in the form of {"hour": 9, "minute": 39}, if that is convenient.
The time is {"hour": 8, "minute": 34}
